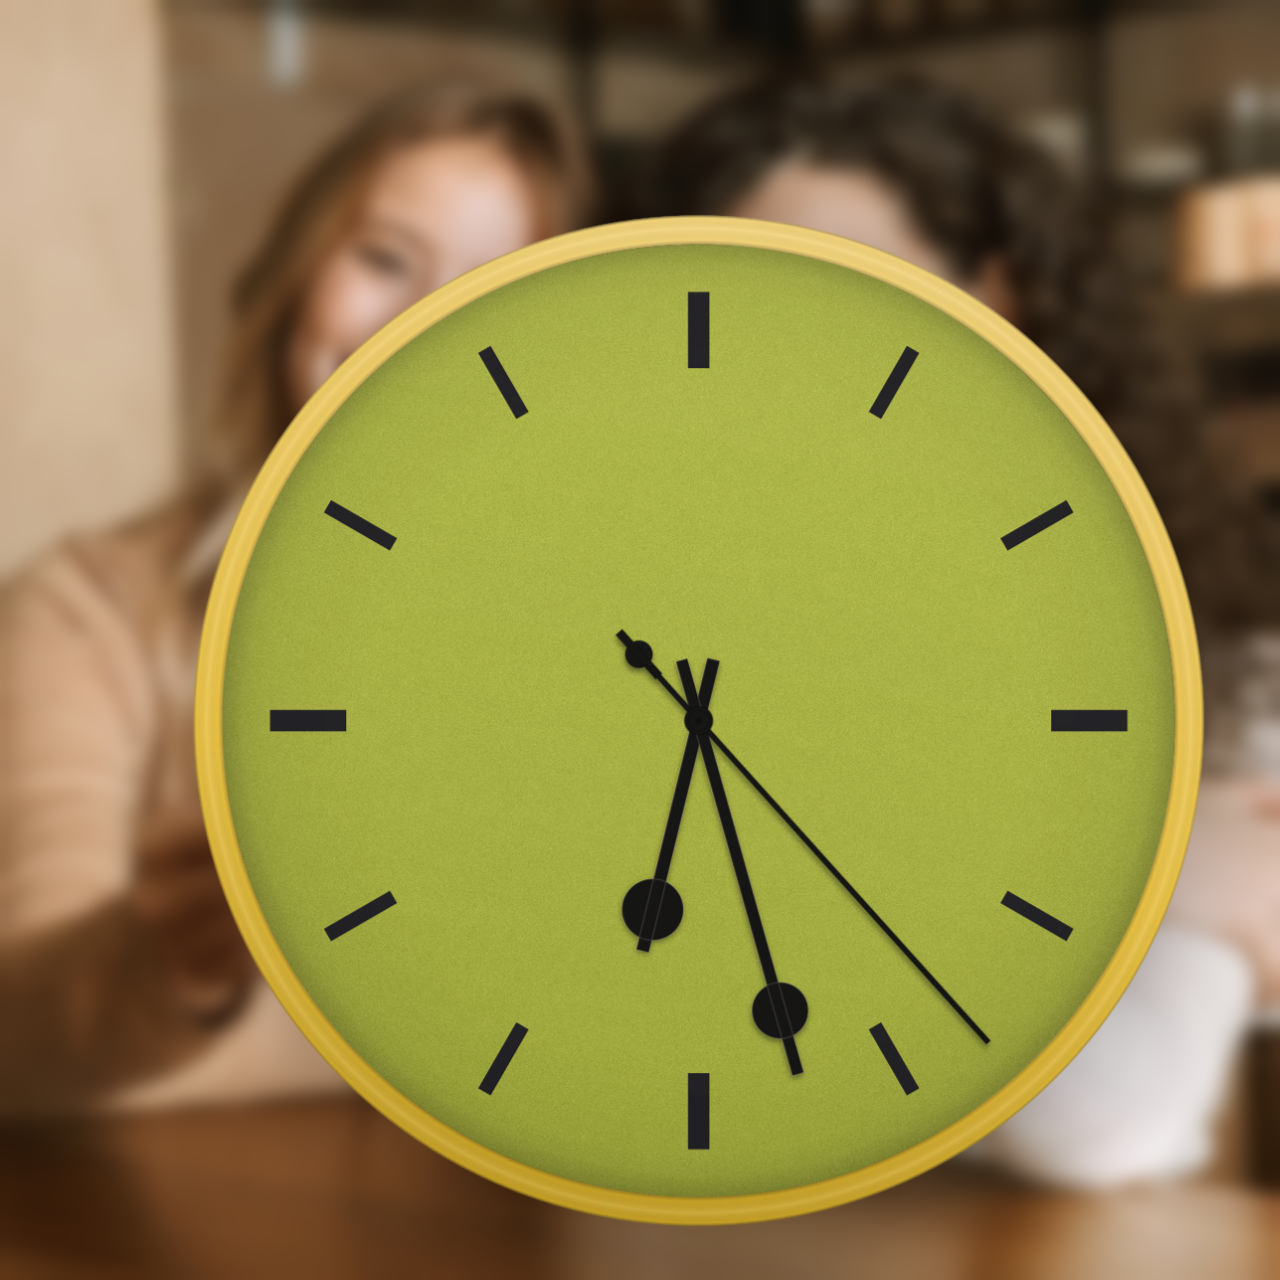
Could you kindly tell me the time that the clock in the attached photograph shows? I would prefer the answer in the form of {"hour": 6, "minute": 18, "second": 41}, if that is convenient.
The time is {"hour": 6, "minute": 27, "second": 23}
